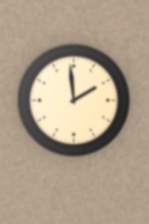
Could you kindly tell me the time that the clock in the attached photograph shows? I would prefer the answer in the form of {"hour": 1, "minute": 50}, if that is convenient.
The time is {"hour": 1, "minute": 59}
